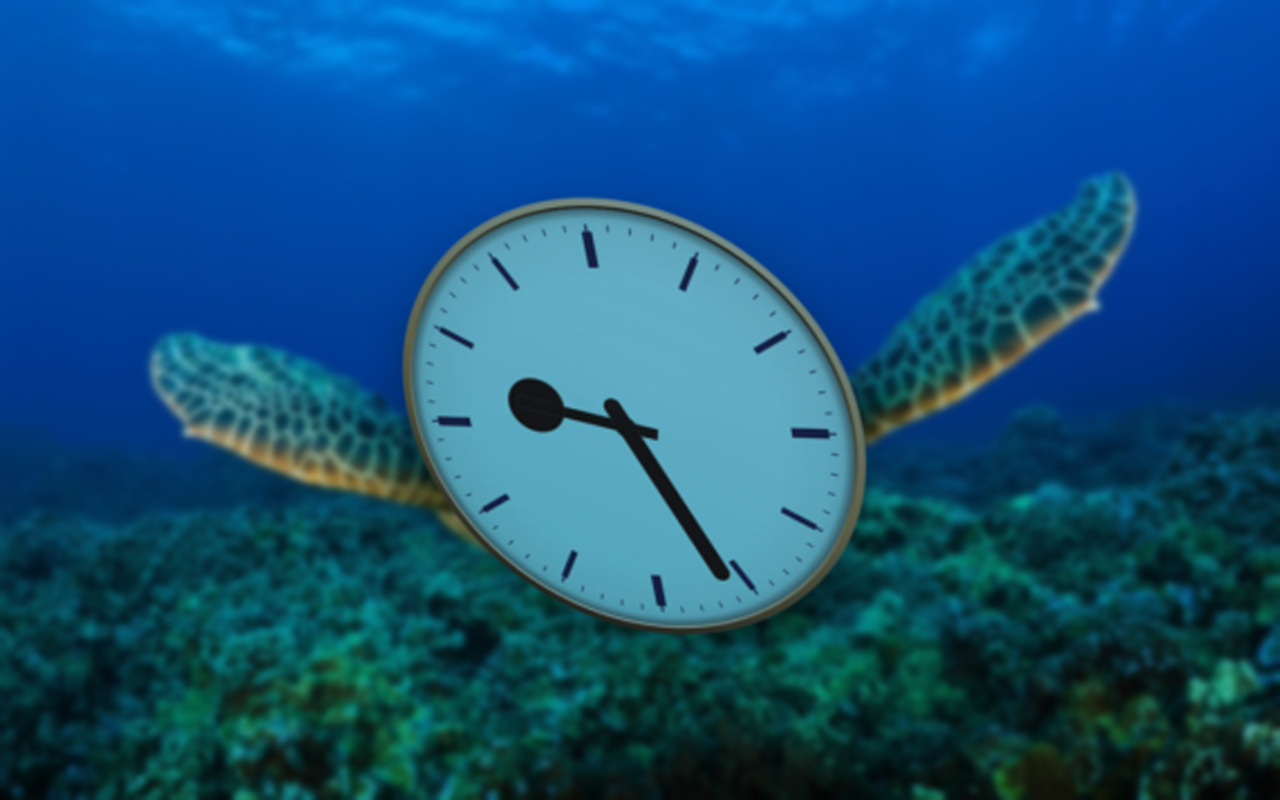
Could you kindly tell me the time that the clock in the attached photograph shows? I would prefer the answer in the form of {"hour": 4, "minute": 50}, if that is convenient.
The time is {"hour": 9, "minute": 26}
